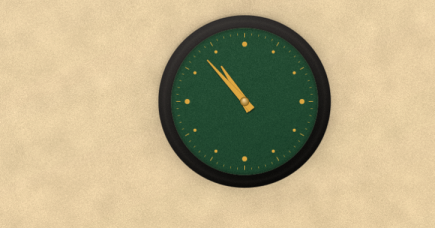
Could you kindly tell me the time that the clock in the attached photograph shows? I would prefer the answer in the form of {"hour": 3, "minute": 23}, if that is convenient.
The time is {"hour": 10, "minute": 53}
